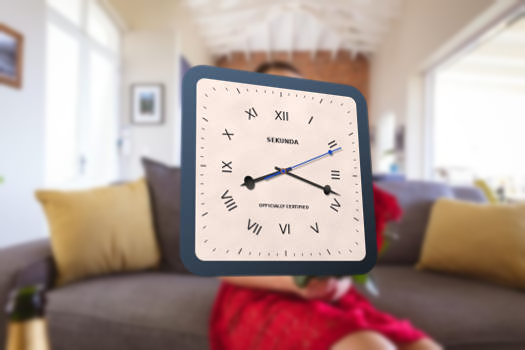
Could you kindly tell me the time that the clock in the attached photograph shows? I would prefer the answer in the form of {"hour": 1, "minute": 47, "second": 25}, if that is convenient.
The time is {"hour": 8, "minute": 18, "second": 11}
